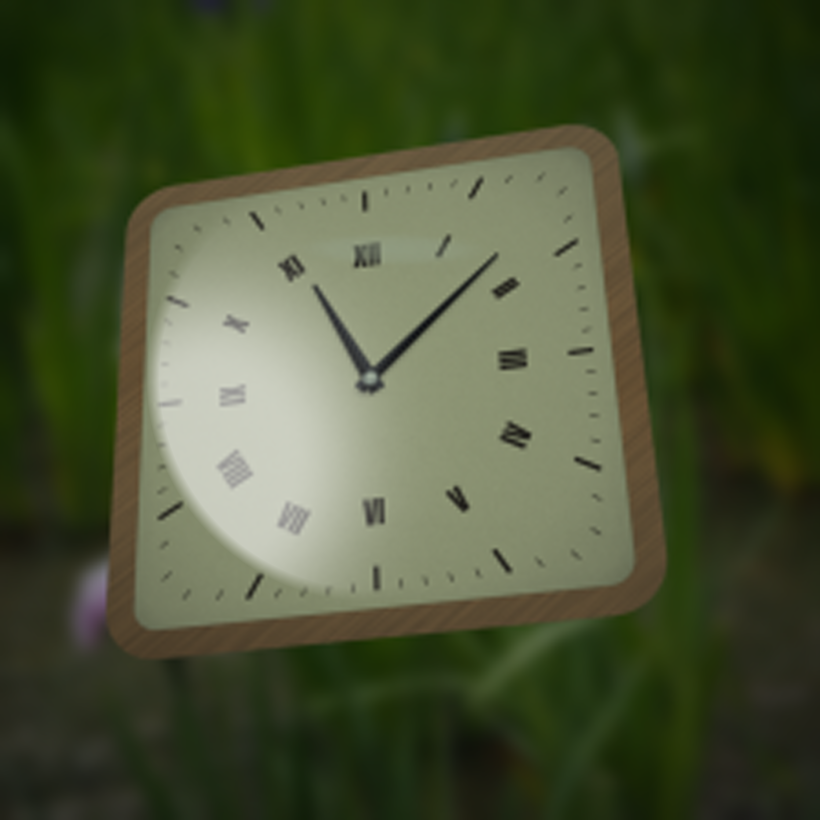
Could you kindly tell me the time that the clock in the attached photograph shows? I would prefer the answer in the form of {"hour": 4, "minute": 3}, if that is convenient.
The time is {"hour": 11, "minute": 8}
